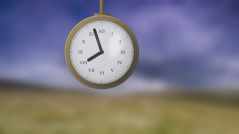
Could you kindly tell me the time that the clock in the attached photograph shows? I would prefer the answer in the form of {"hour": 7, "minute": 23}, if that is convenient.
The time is {"hour": 7, "minute": 57}
